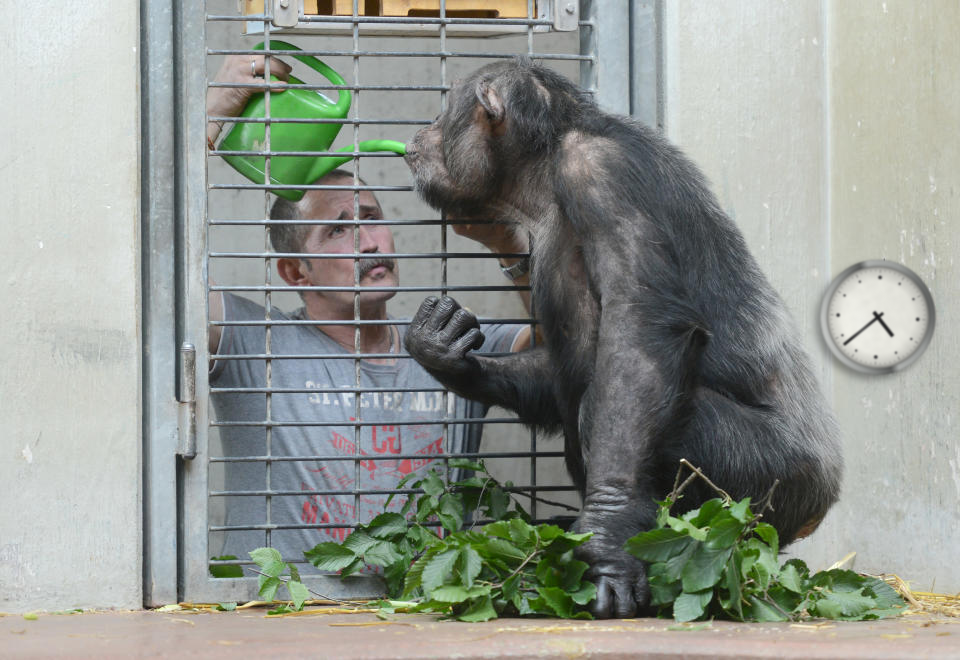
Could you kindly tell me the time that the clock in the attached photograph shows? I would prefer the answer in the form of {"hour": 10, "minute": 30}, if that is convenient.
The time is {"hour": 4, "minute": 38}
